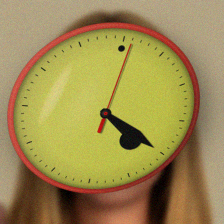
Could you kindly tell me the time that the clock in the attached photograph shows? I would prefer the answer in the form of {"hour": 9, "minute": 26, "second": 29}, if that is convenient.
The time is {"hour": 4, "minute": 20, "second": 1}
